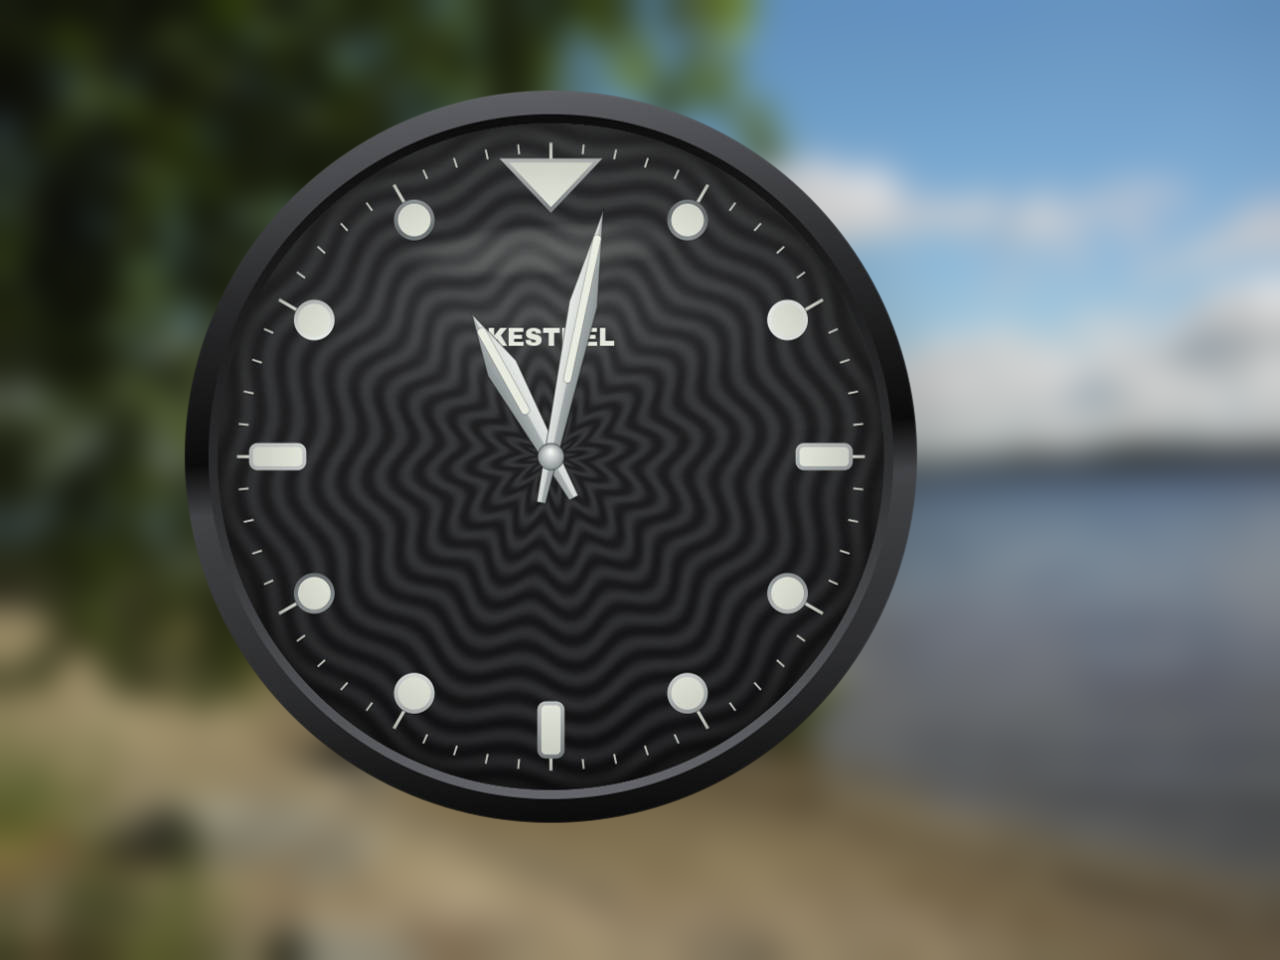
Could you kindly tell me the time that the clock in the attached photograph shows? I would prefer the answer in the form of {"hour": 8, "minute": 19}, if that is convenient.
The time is {"hour": 11, "minute": 2}
